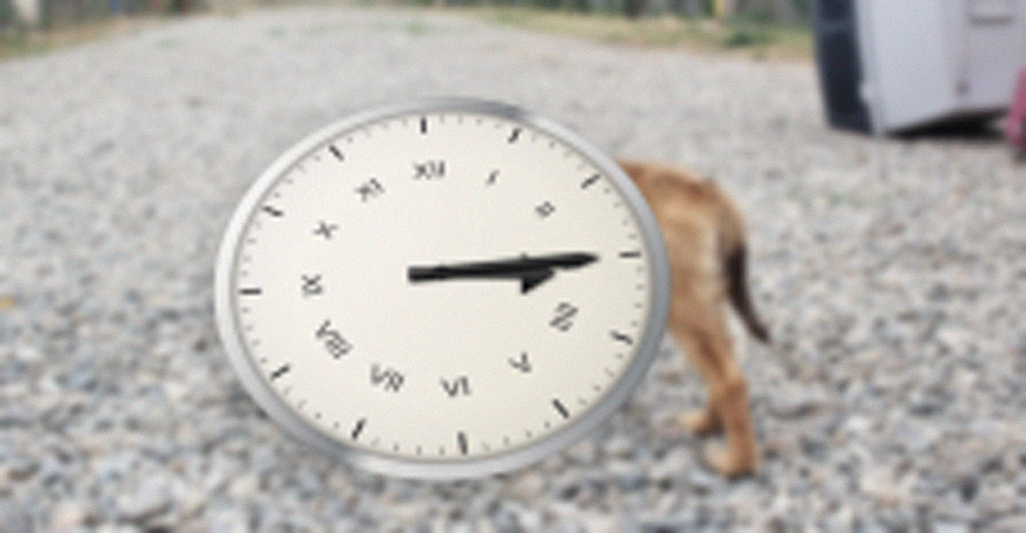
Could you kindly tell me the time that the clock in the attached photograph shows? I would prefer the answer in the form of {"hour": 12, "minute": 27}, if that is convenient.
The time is {"hour": 3, "minute": 15}
